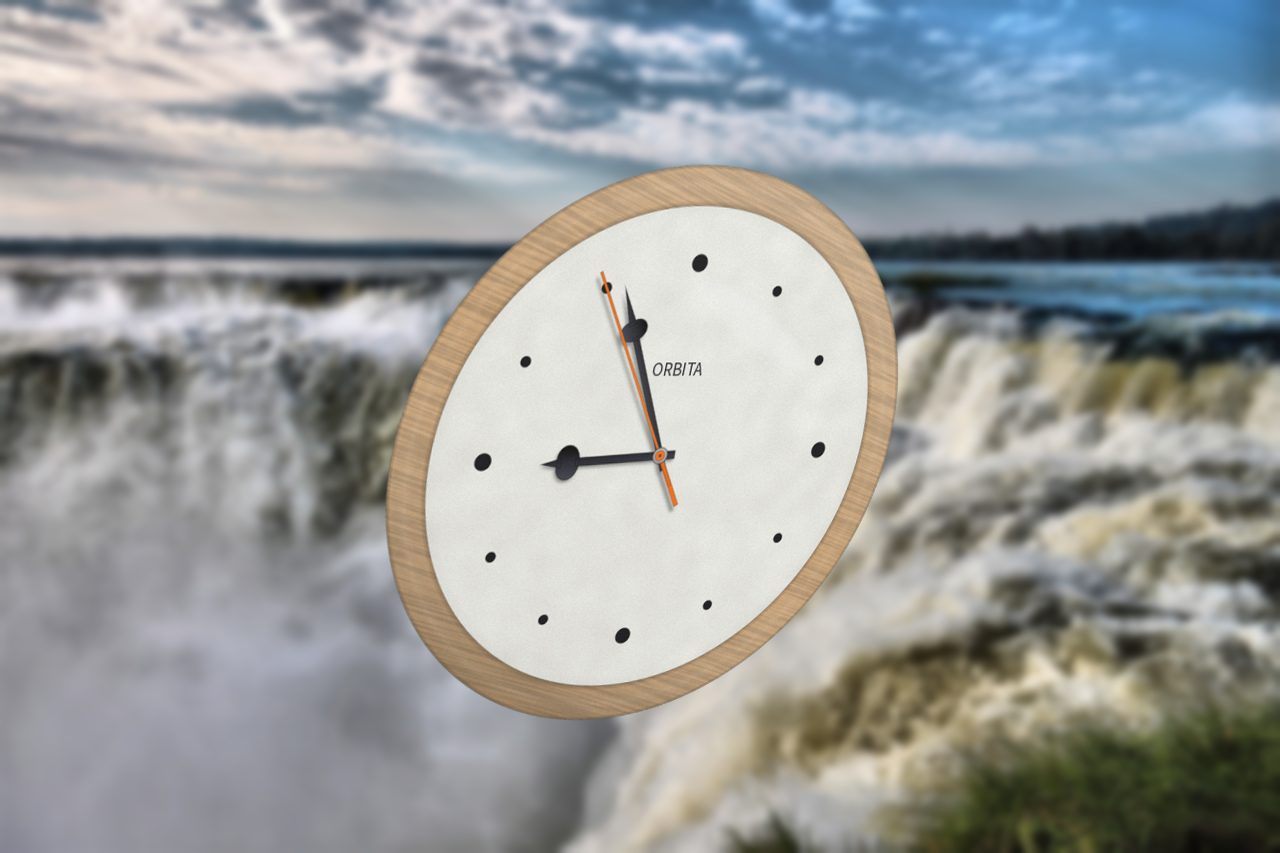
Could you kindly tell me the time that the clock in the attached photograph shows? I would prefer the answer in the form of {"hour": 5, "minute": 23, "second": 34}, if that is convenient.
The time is {"hour": 8, "minute": 55, "second": 55}
